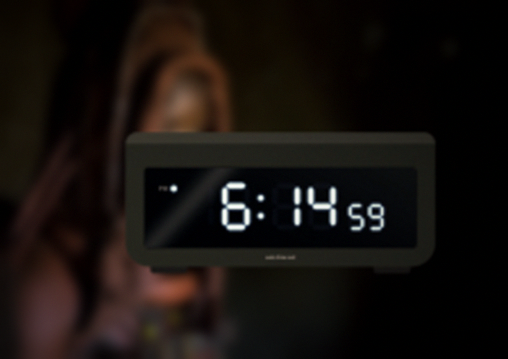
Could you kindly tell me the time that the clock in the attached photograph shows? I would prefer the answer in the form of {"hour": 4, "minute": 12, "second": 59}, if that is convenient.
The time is {"hour": 6, "minute": 14, "second": 59}
